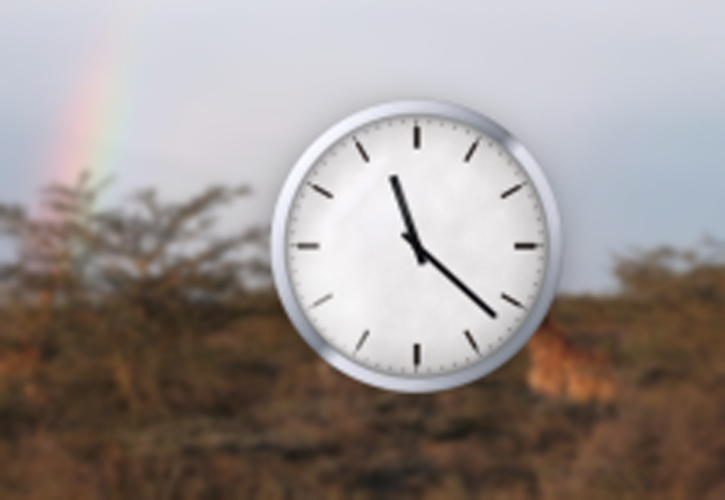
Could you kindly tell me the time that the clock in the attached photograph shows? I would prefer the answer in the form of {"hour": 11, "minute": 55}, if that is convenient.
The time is {"hour": 11, "minute": 22}
